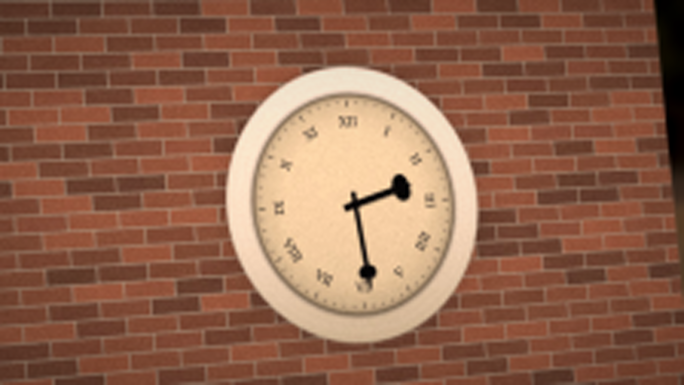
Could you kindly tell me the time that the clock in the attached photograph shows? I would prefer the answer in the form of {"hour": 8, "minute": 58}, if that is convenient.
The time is {"hour": 2, "minute": 29}
